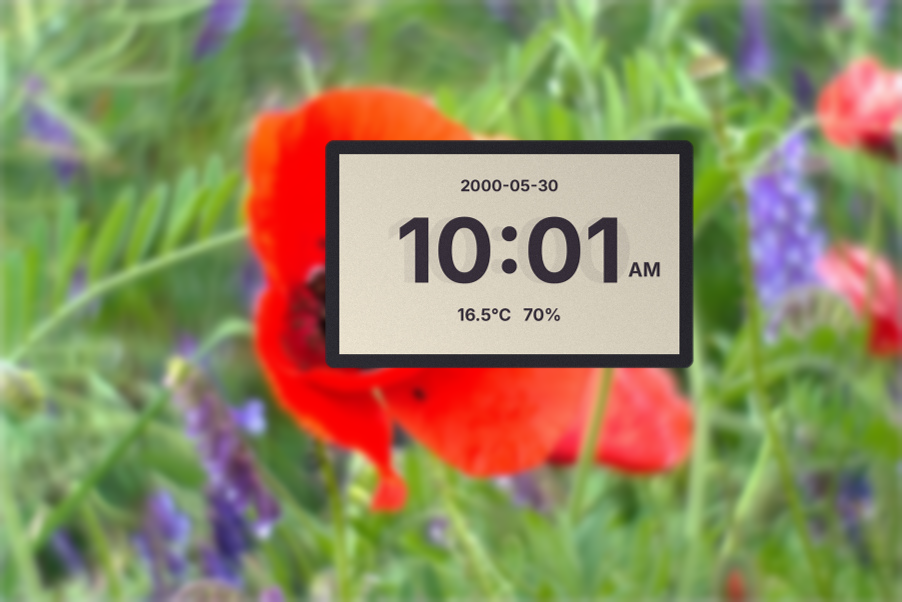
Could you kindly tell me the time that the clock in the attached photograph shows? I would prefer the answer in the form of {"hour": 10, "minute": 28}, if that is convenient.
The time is {"hour": 10, "minute": 1}
